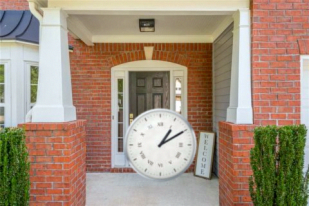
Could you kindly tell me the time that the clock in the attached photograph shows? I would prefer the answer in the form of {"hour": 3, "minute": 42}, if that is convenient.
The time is {"hour": 1, "minute": 10}
